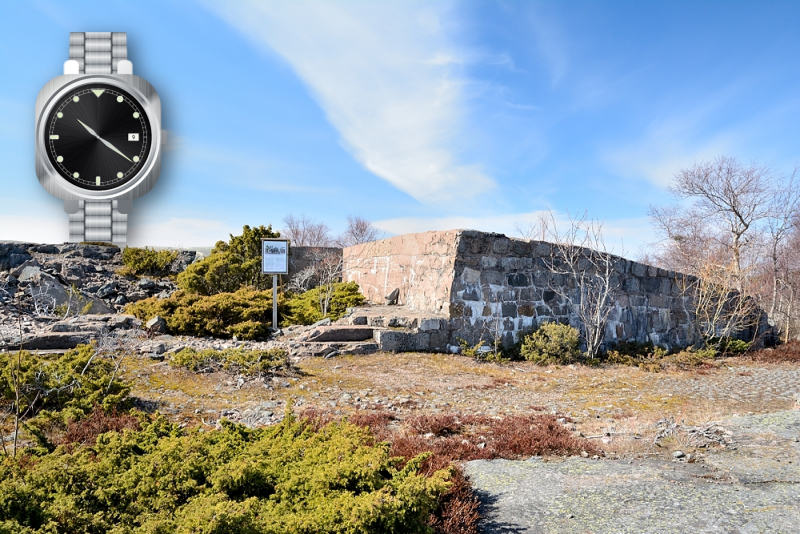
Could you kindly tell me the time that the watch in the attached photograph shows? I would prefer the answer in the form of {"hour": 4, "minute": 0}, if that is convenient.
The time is {"hour": 10, "minute": 21}
